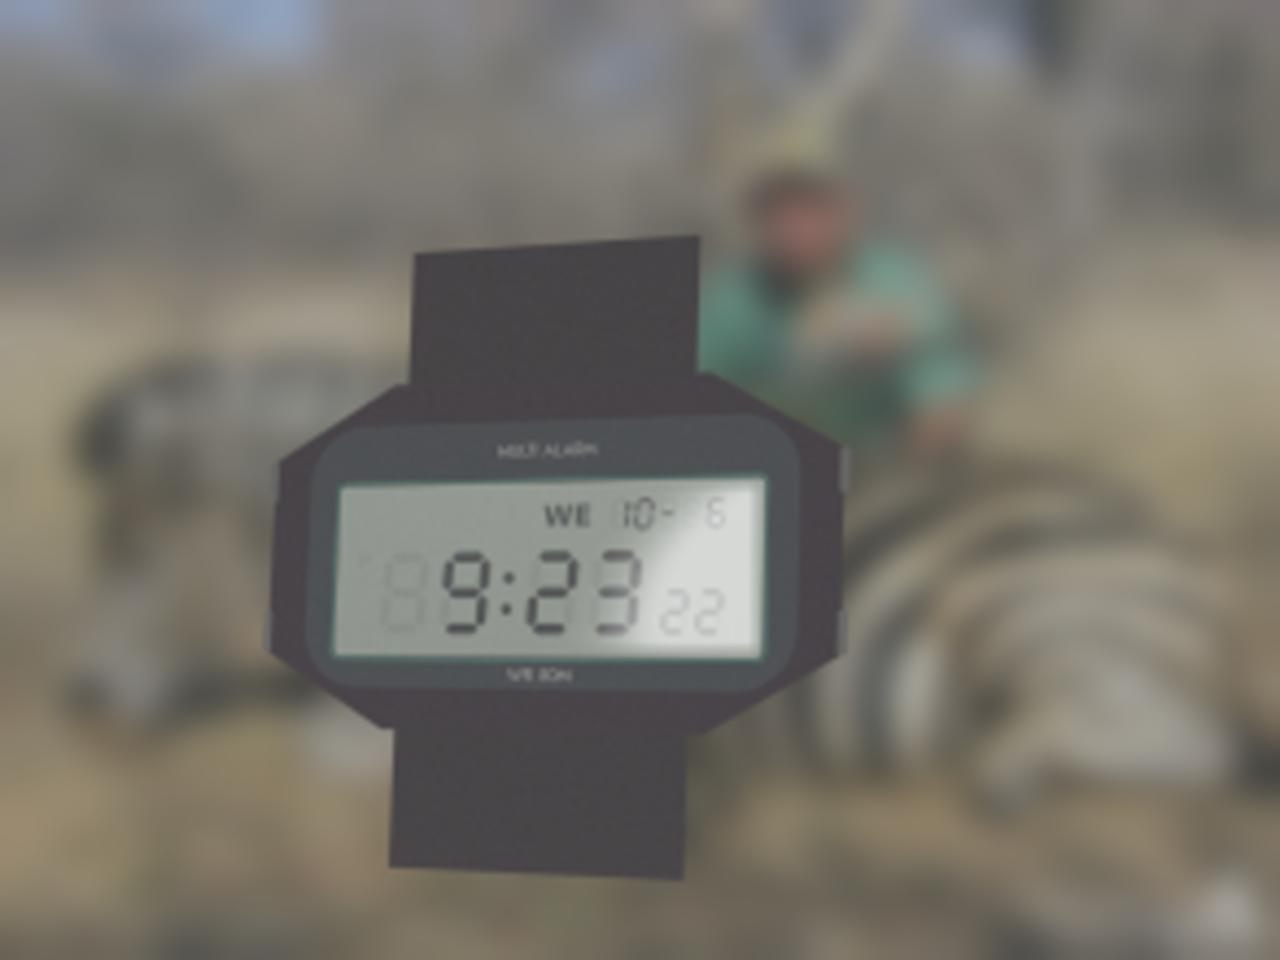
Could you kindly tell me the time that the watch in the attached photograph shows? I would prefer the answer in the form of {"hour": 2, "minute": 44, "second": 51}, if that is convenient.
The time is {"hour": 9, "minute": 23, "second": 22}
